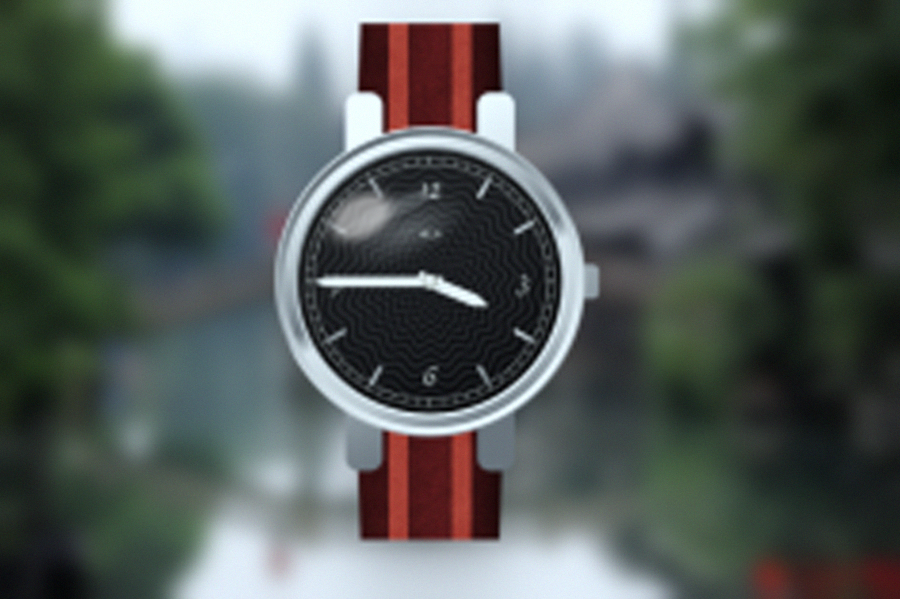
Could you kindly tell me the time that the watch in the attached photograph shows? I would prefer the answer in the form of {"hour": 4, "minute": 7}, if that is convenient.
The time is {"hour": 3, "minute": 45}
